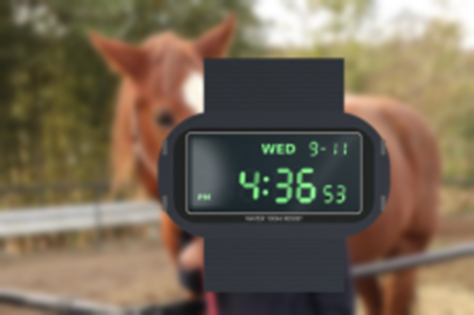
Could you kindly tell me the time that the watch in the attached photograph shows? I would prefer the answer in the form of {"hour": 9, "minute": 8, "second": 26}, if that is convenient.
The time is {"hour": 4, "minute": 36, "second": 53}
